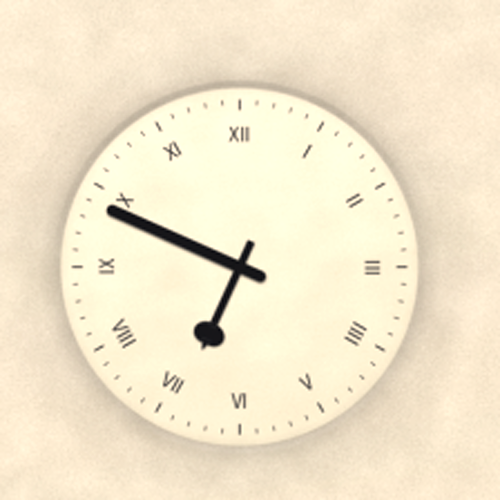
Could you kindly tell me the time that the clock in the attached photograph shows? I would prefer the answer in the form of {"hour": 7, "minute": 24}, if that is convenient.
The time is {"hour": 6, "minute": 49}
